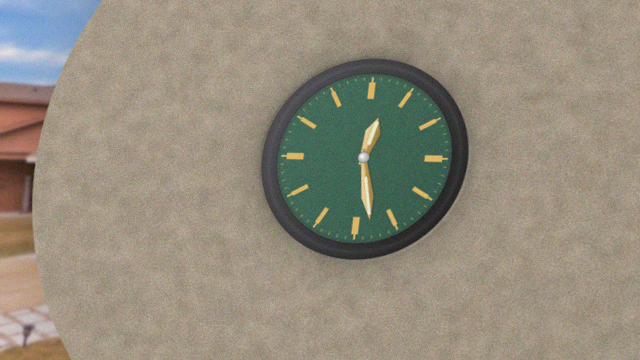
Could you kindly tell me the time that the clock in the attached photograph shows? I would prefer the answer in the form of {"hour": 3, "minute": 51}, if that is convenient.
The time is {"hour": 12, "minute": 28}
